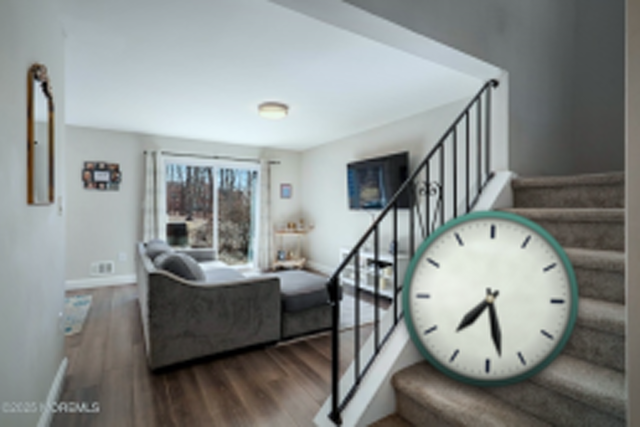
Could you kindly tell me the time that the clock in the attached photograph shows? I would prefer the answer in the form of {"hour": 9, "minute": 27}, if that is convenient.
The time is {"hour": 7, "minute": 28}
